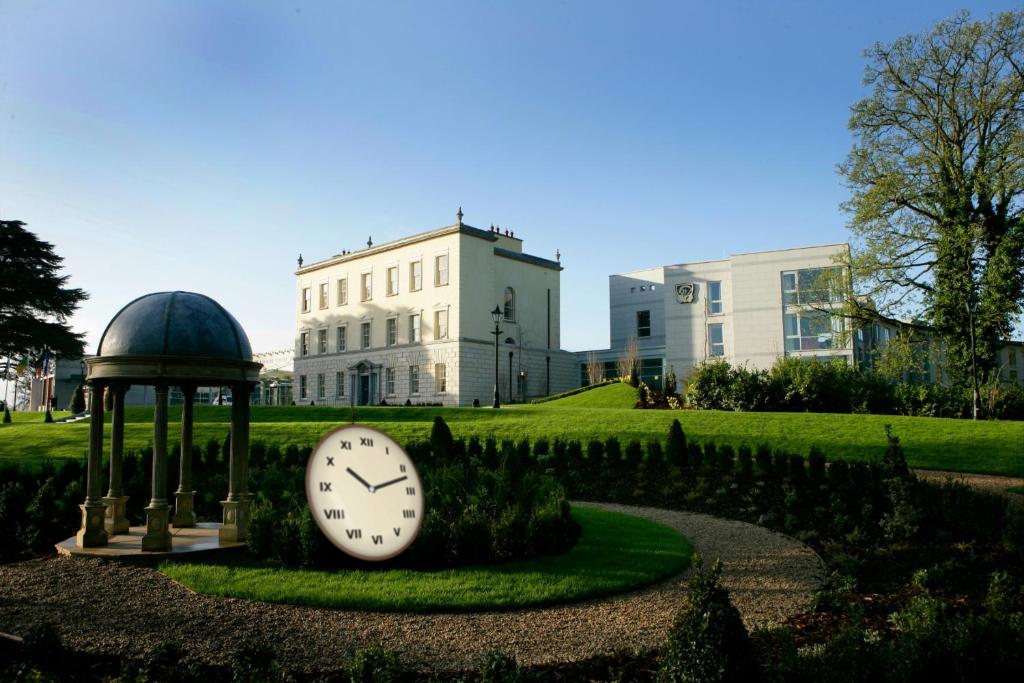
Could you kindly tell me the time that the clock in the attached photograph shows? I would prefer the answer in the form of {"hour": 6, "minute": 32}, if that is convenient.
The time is {"hour": 10, "minute": 12}
